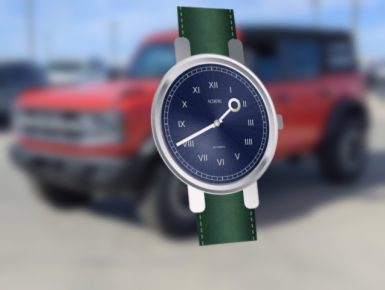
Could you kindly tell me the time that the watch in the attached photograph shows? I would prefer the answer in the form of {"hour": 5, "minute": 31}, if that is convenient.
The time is {"hour": 1, "minute": 41}
